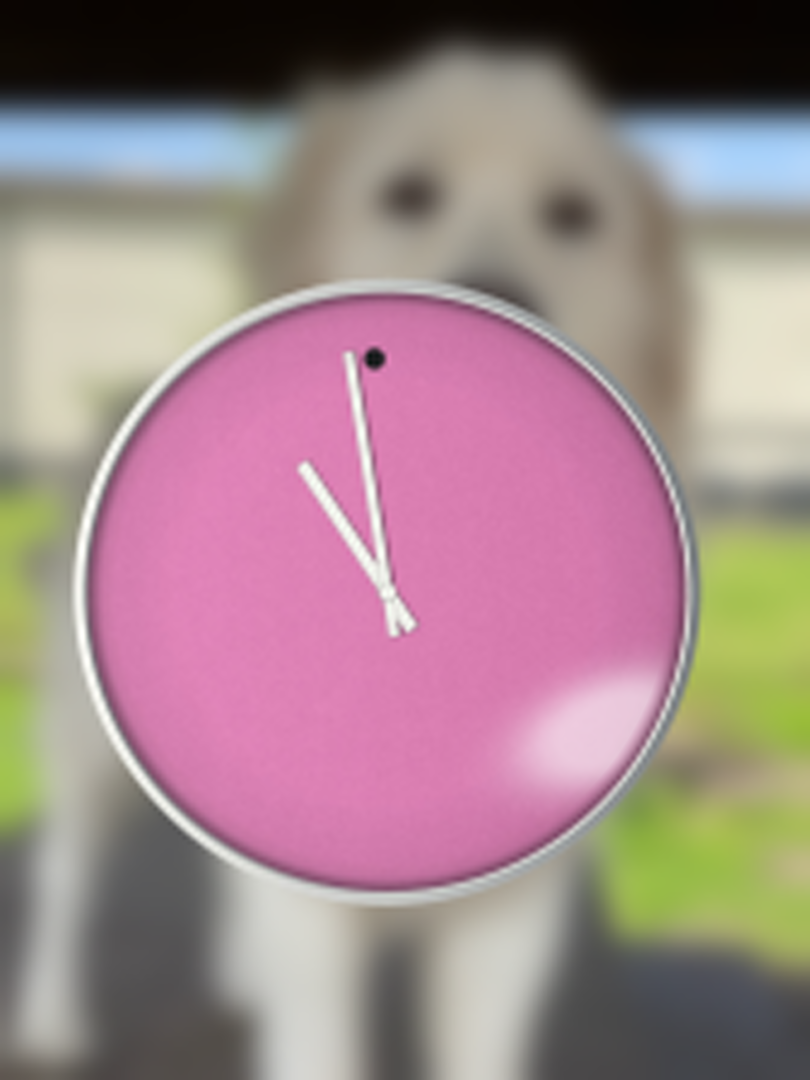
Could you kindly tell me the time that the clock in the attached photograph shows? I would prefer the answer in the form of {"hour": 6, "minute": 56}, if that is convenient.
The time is {"hour": 10, "minute": 59}
